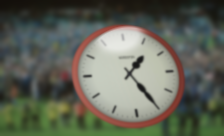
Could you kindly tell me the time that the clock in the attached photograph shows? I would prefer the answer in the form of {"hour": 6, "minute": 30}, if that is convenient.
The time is {"hour": 1, "minute": 25}
